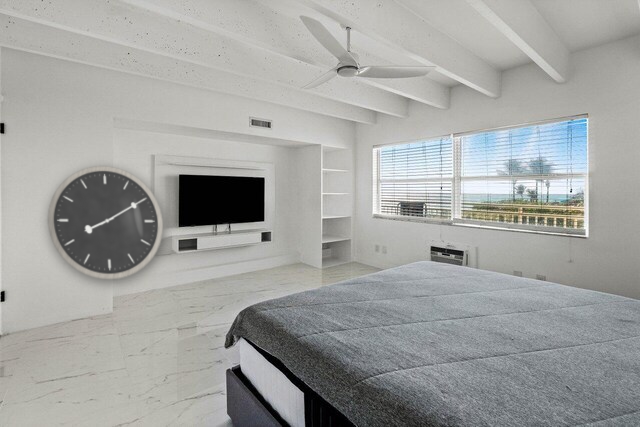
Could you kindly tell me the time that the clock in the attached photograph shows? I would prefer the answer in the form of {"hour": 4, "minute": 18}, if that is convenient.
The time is {"hour": 8, "minute": 10}
